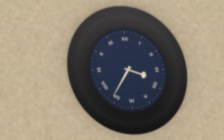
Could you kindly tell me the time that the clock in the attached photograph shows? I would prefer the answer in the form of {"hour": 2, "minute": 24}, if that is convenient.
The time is {"hour": 3, "minute": 36}
